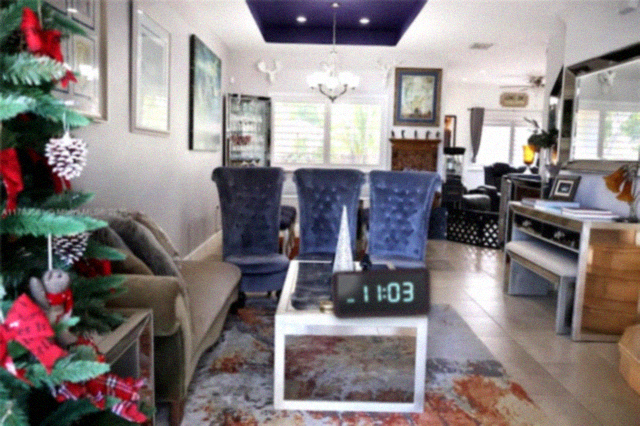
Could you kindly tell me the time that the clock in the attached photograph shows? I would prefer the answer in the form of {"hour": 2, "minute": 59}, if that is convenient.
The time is {"hour": 11, "minute": 3}
